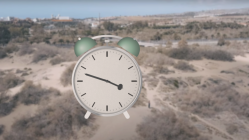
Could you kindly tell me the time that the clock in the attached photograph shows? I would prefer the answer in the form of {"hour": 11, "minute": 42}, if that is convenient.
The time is {"hour": 3, "minute": 48}
